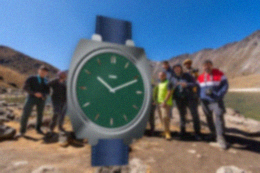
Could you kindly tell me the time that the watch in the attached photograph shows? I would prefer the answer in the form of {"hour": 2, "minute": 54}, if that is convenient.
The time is {"hour": 10, "minute": 11}
